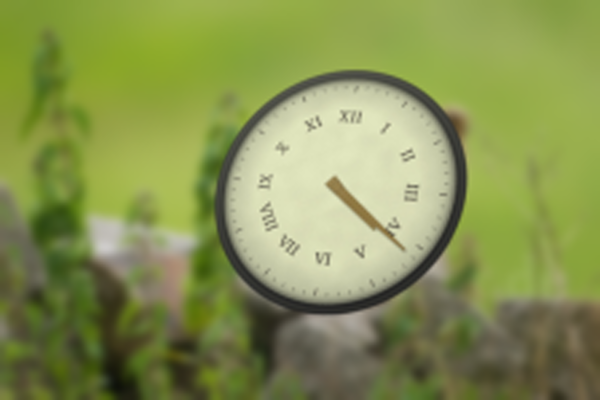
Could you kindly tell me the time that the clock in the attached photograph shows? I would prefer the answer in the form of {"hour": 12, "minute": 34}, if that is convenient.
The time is {"hour": 4, "minute": 21}
